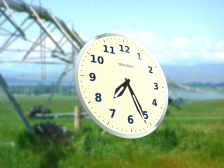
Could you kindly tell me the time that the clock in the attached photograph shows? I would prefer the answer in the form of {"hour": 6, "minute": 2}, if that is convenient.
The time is {"hour": 7, "minute": 26}
